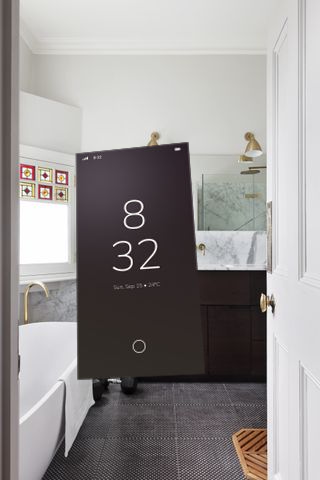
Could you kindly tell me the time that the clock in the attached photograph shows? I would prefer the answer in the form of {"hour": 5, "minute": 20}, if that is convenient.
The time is {"hour": 8, "minute": 32}
